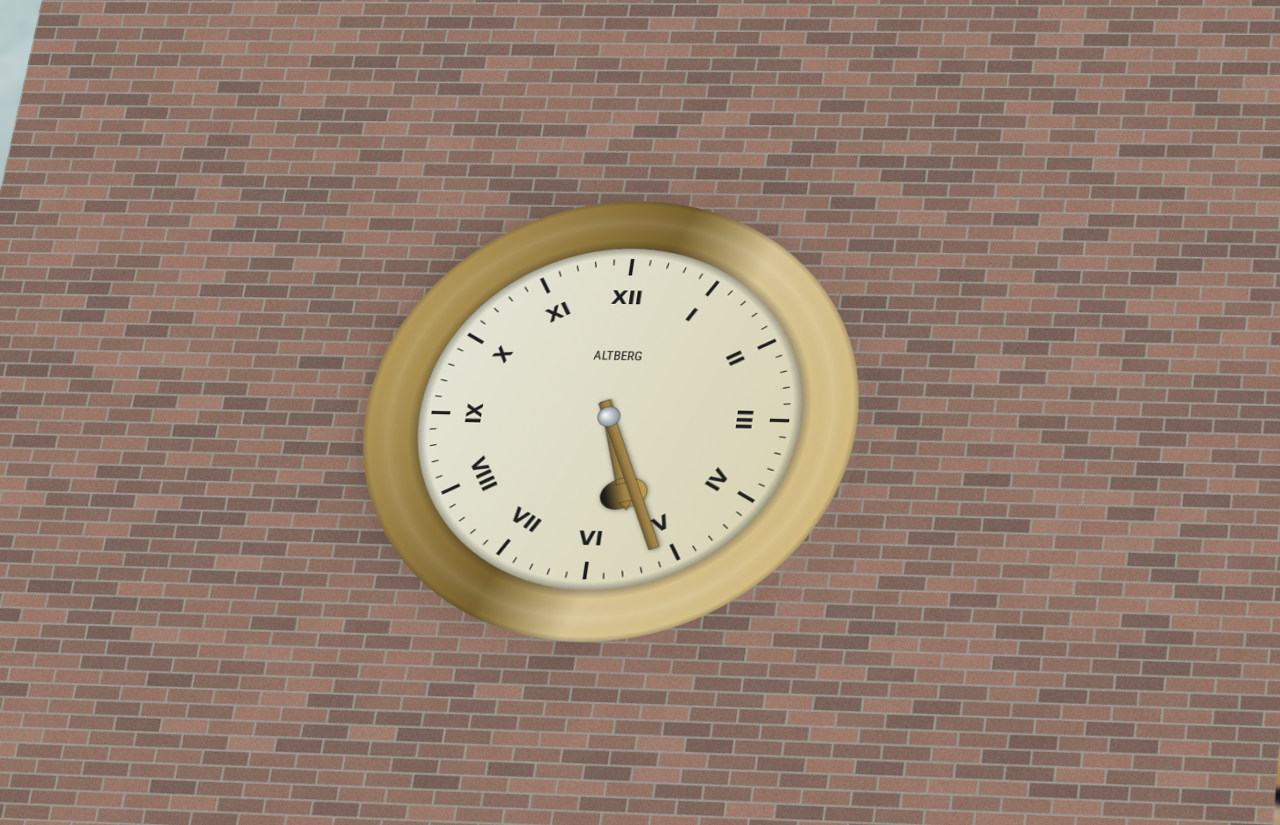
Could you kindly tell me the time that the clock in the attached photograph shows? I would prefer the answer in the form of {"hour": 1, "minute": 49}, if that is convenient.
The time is {"hour": 5, "minute": 26}
